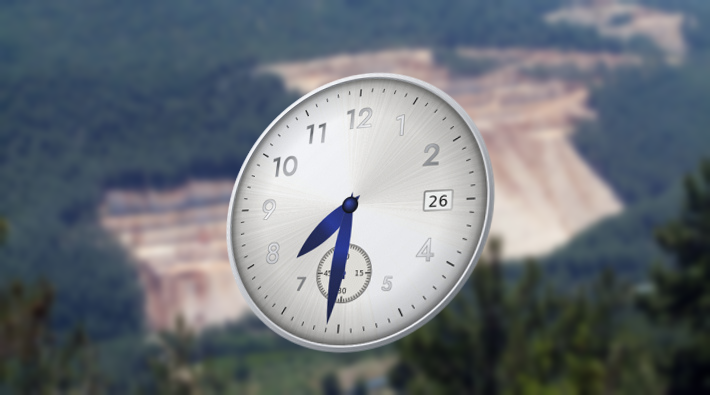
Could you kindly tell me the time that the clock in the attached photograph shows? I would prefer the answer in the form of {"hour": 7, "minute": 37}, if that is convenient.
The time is {"hour": 7, "minute": 31}
